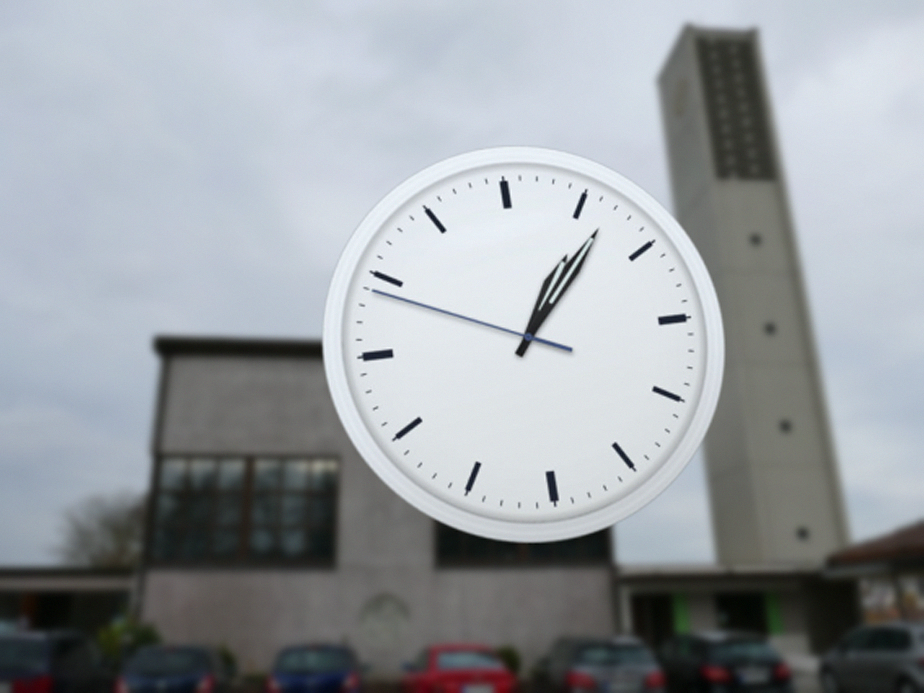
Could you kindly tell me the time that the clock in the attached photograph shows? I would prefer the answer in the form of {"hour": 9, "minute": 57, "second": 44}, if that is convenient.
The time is {"hour": 1, "minute": 6, "second": 49}
